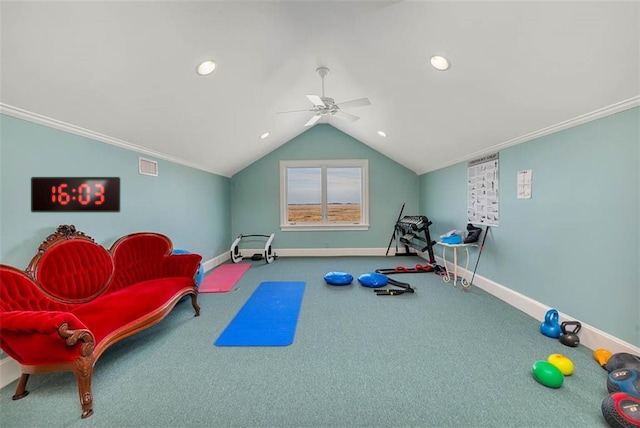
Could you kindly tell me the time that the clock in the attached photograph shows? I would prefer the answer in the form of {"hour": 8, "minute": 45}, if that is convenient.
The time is {"hour": 16, "minute": 3}
